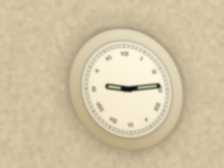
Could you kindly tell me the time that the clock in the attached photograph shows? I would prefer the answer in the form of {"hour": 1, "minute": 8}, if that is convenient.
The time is {"hour": 9, "minute": 14}
